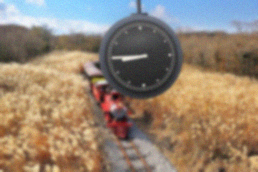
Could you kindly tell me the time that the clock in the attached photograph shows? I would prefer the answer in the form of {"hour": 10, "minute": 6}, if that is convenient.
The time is {"hour": 8, "minute": 45}
